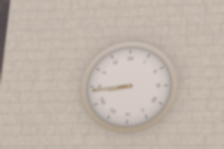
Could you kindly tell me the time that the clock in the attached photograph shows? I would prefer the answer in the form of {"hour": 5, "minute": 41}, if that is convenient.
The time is {"hour": 8, "minute": 44}
